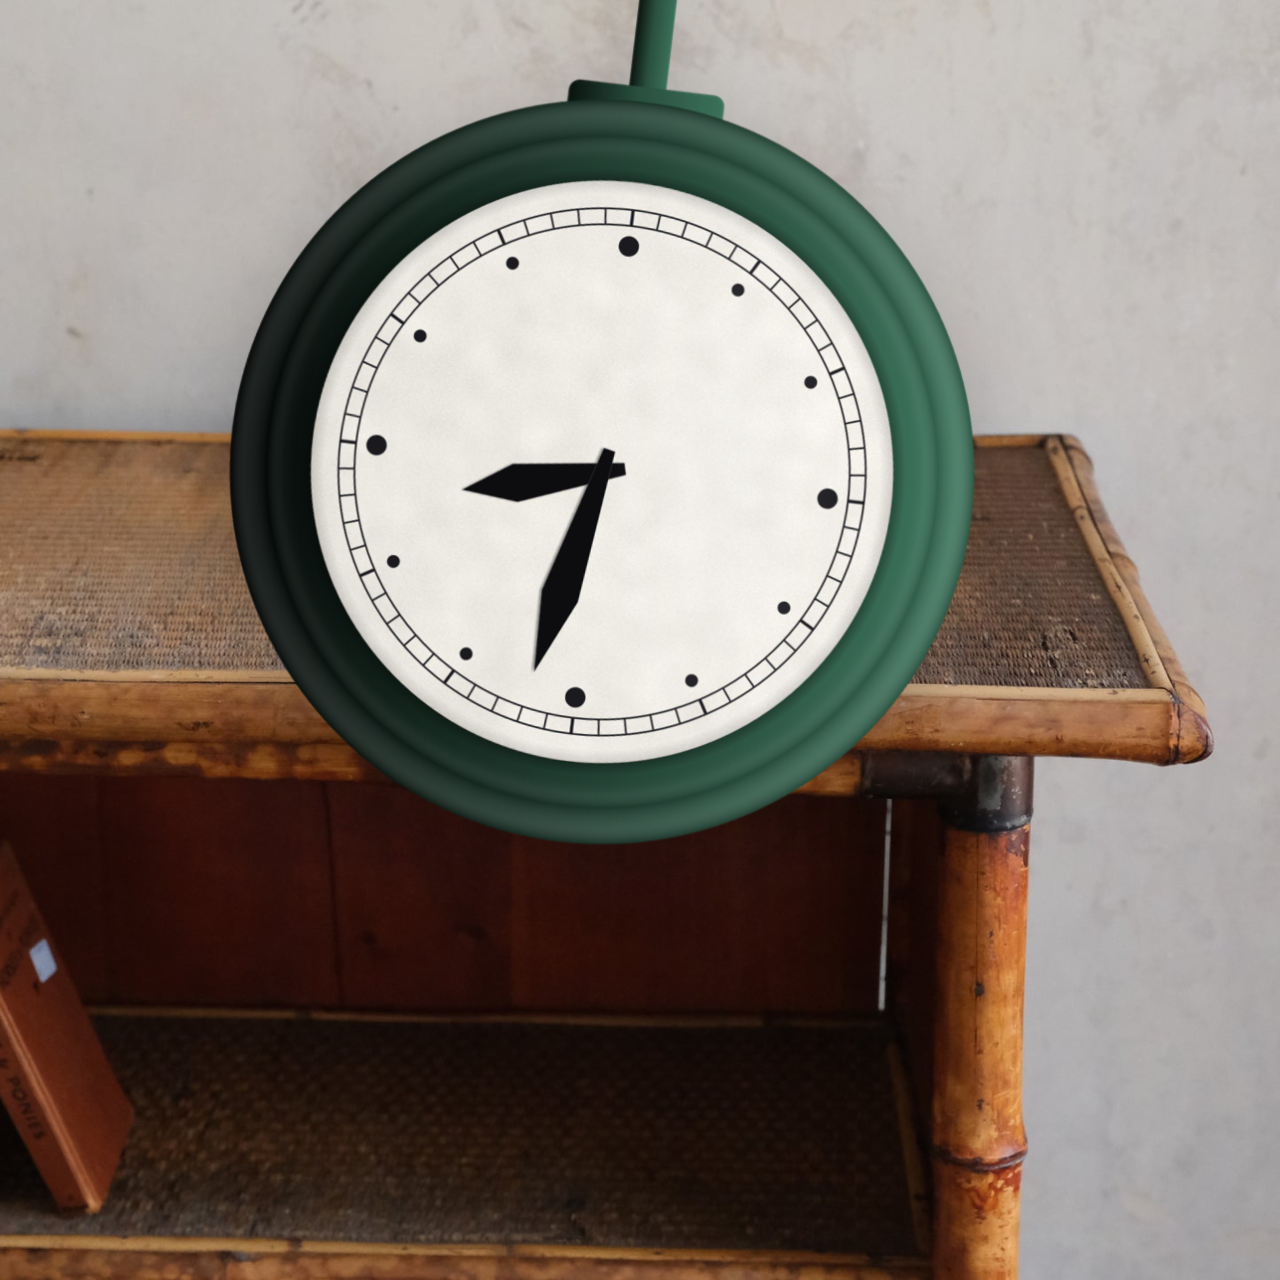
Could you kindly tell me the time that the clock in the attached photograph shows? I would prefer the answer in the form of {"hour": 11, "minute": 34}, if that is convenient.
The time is {"hour": 8, "minute": 32}
